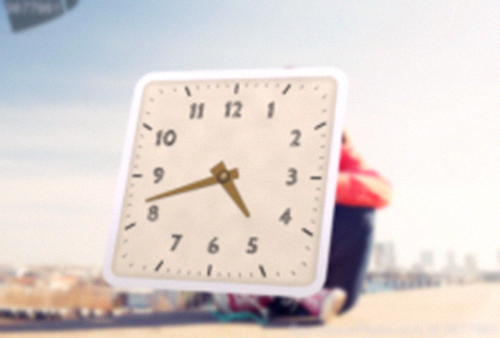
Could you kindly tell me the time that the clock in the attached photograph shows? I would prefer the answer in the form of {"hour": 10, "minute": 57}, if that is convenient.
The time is {"hour": 4, "minute": 42}
